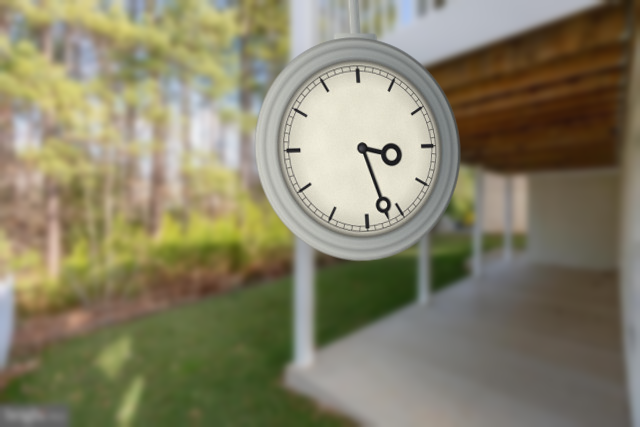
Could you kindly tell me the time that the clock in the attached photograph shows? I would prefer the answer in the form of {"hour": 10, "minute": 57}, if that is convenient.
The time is {"hour": 3, "minute": 27}
